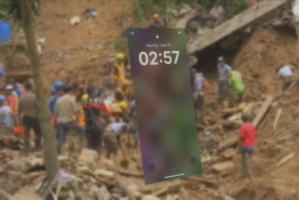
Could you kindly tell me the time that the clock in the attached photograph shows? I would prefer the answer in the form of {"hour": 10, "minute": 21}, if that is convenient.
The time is {"hour": 2, "minute": 57}
